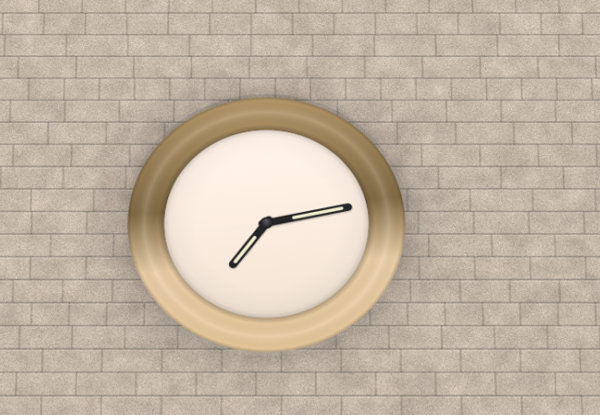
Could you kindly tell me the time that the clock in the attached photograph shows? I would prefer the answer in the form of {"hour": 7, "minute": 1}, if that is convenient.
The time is {"hour": 7, "minute": 13}
